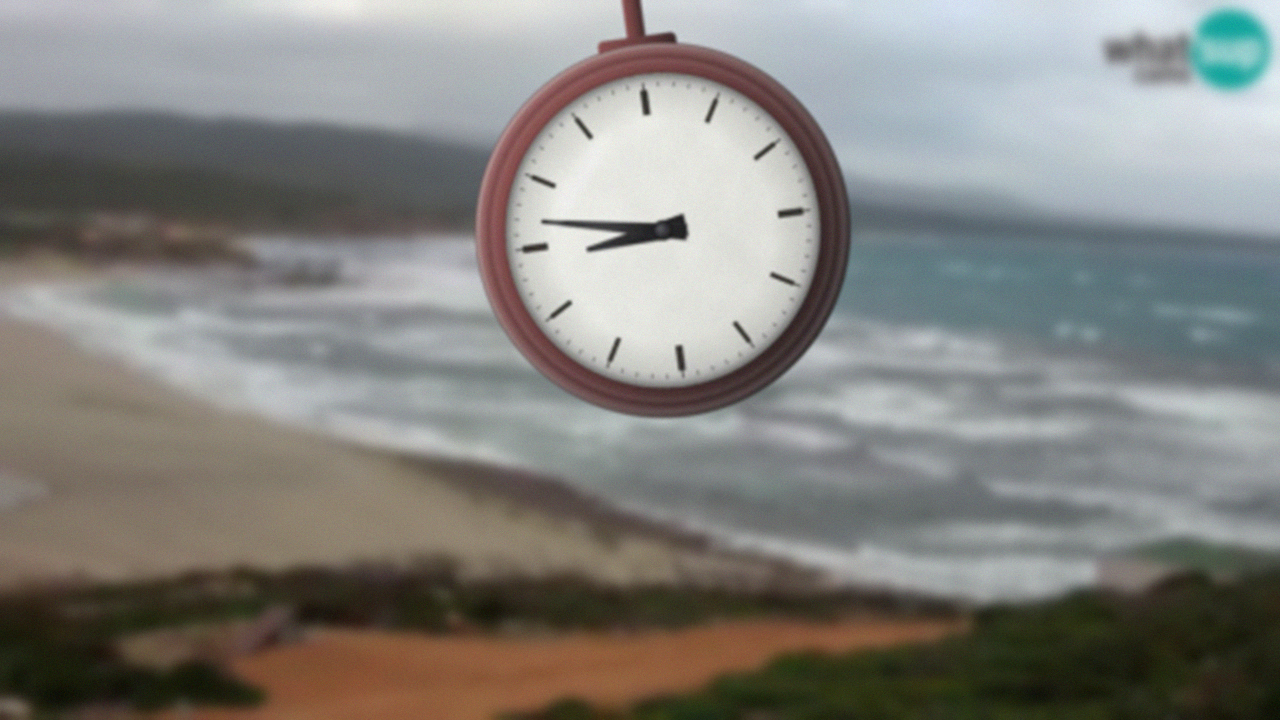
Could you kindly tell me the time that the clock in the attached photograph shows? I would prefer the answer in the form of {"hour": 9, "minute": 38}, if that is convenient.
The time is {"hour": 8, "minute": 47}
